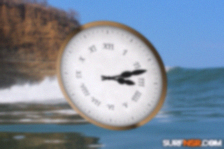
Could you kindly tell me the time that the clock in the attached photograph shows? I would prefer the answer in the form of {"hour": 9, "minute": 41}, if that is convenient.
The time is {"hour": 3, "minute": 12}
